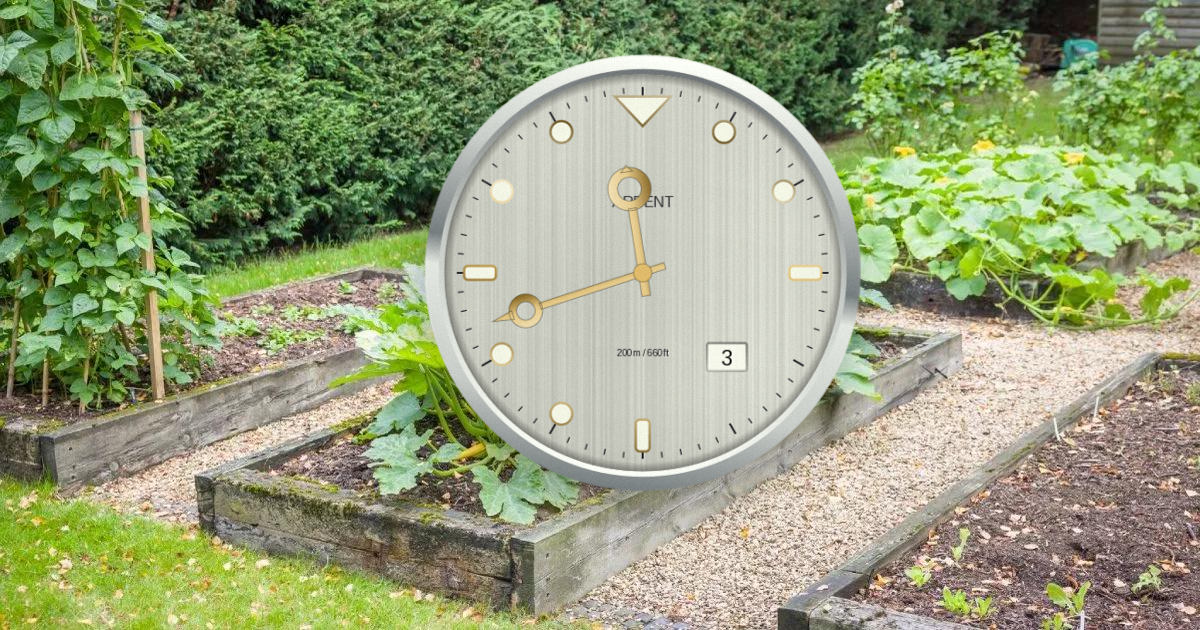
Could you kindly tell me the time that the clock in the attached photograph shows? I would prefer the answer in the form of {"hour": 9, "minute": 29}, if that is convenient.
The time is {"hour": 11, "minute": 42}
